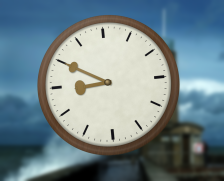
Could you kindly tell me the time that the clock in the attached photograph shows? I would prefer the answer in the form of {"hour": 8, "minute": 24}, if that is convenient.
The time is {"hour": 8, "minute": 50}
